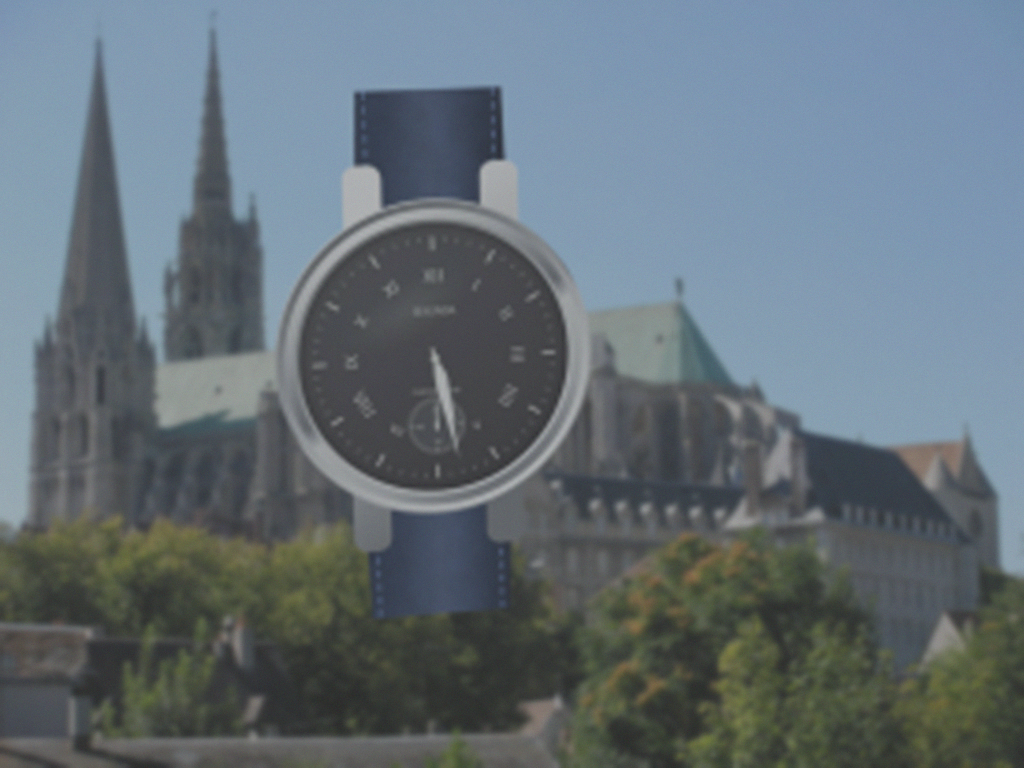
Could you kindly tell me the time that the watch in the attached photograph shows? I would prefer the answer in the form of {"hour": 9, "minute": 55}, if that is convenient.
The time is {"hour": 5, "minute": 28}
